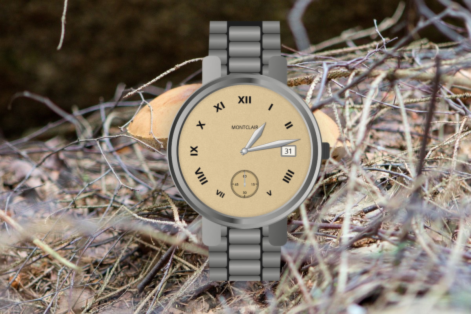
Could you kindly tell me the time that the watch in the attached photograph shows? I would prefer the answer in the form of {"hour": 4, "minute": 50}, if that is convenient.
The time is {"hour": 1, "minute": 13}
